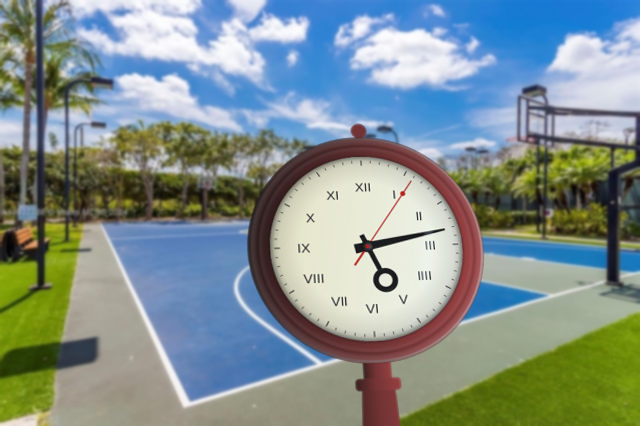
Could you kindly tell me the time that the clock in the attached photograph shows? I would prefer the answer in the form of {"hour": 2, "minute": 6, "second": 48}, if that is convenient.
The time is {"hour": 5, "minute": 13, "second": 6}
